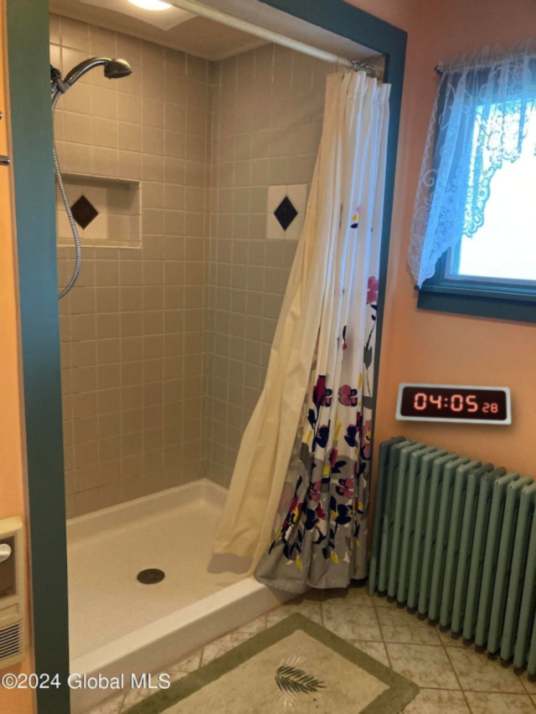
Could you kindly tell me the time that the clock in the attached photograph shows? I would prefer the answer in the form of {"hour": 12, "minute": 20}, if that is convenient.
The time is {"hour": 4, "minute": 5}
